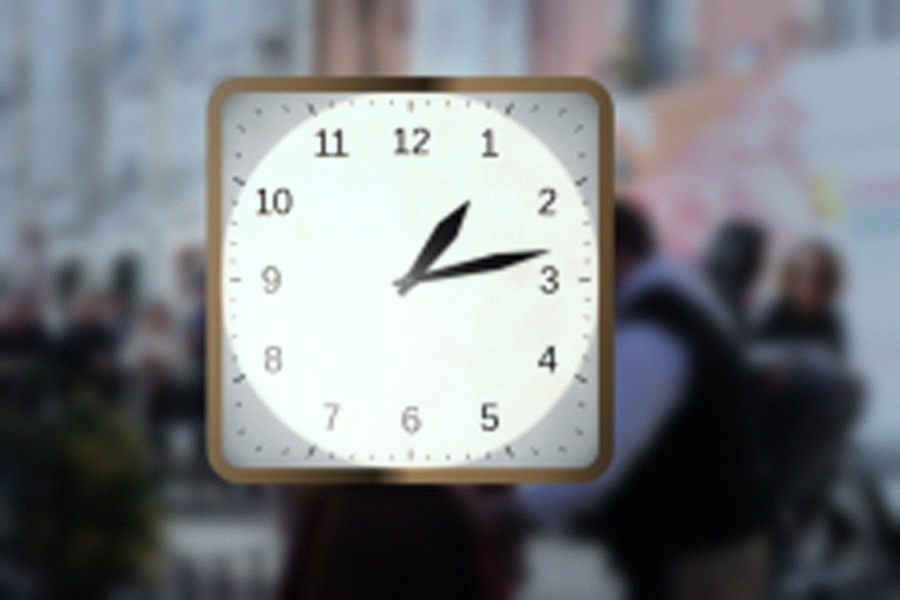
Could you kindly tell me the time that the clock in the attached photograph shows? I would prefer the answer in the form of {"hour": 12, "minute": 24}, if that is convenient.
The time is {"hour": 1, "minute": 13}
